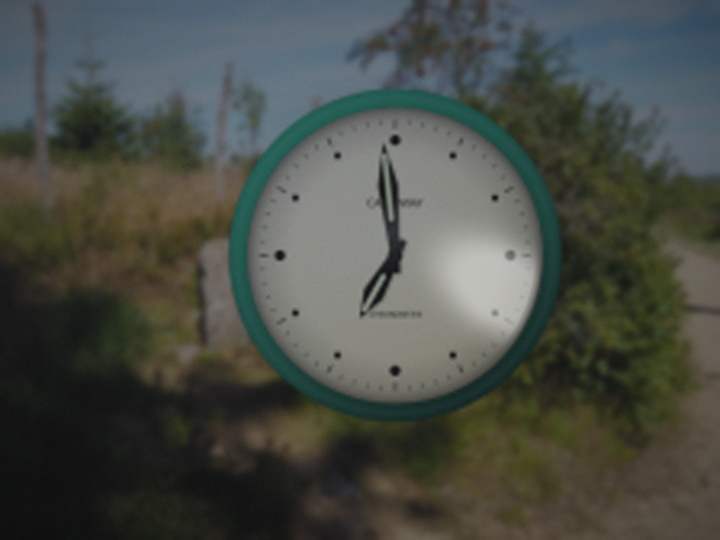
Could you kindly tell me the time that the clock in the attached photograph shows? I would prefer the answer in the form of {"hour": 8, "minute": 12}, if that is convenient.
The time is {"hour": 6, "minute": 59}
